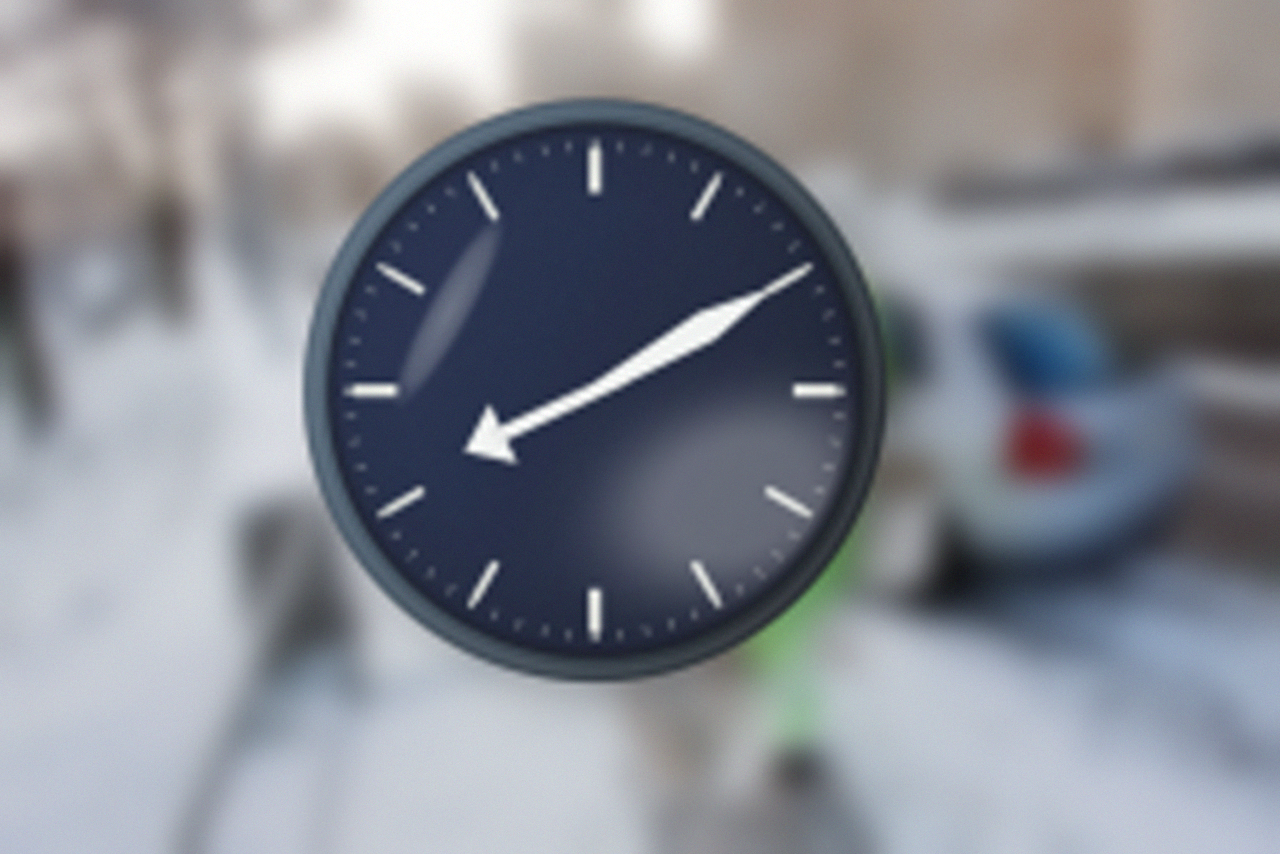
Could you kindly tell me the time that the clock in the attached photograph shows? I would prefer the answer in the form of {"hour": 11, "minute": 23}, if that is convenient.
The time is {"hour": 8, "minute": 10}
